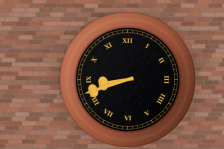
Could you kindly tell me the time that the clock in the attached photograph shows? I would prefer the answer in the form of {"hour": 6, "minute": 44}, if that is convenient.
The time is {"hour": 8, "minute": 42}
